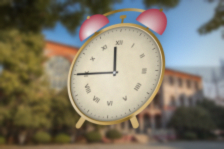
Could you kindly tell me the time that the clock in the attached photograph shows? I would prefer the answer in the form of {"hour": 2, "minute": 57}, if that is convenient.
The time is {"hour": 11, "minute": 45}
